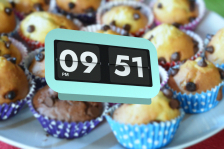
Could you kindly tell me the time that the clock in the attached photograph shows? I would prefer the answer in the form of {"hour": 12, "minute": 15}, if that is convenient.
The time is {"hour": 9, "minute": 51}
